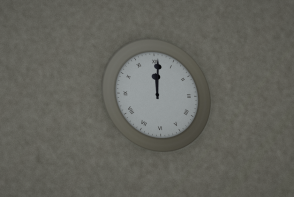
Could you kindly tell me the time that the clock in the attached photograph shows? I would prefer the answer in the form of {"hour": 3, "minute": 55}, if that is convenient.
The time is {"hour": 12, "minute": 1}
